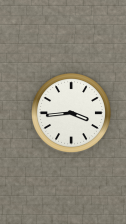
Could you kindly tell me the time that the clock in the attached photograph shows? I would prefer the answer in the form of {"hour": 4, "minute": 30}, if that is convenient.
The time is {"hour": 3, "minute": 44}
